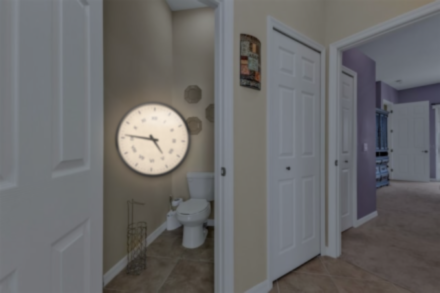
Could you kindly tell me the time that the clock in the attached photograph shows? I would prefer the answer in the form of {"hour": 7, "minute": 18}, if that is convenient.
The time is {"hour": 4, "minute": 46}
